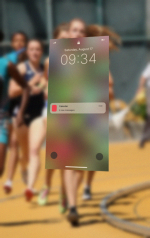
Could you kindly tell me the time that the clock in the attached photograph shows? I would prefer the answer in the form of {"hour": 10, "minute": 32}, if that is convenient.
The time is {"hour": 9, "minute": 34}
